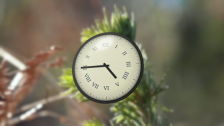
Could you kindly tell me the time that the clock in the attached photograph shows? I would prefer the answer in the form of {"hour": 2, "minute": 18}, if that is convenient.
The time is {"hour": 4, "minute": 45}
